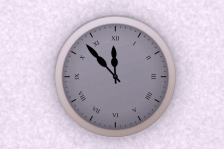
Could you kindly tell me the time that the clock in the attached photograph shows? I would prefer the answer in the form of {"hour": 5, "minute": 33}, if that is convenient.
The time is {"hour": 11, "minute": 53}
